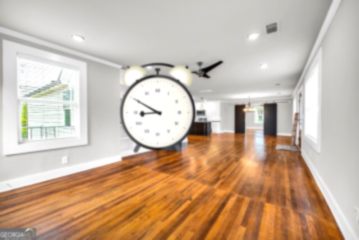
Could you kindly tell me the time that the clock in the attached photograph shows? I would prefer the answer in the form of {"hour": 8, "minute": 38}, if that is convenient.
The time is {"hour": 8, "minute": 50}
